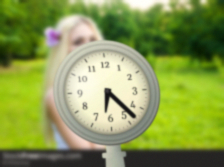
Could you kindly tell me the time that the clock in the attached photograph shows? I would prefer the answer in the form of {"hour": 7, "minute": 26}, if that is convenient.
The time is {"hour": 6, "minute": 23}
